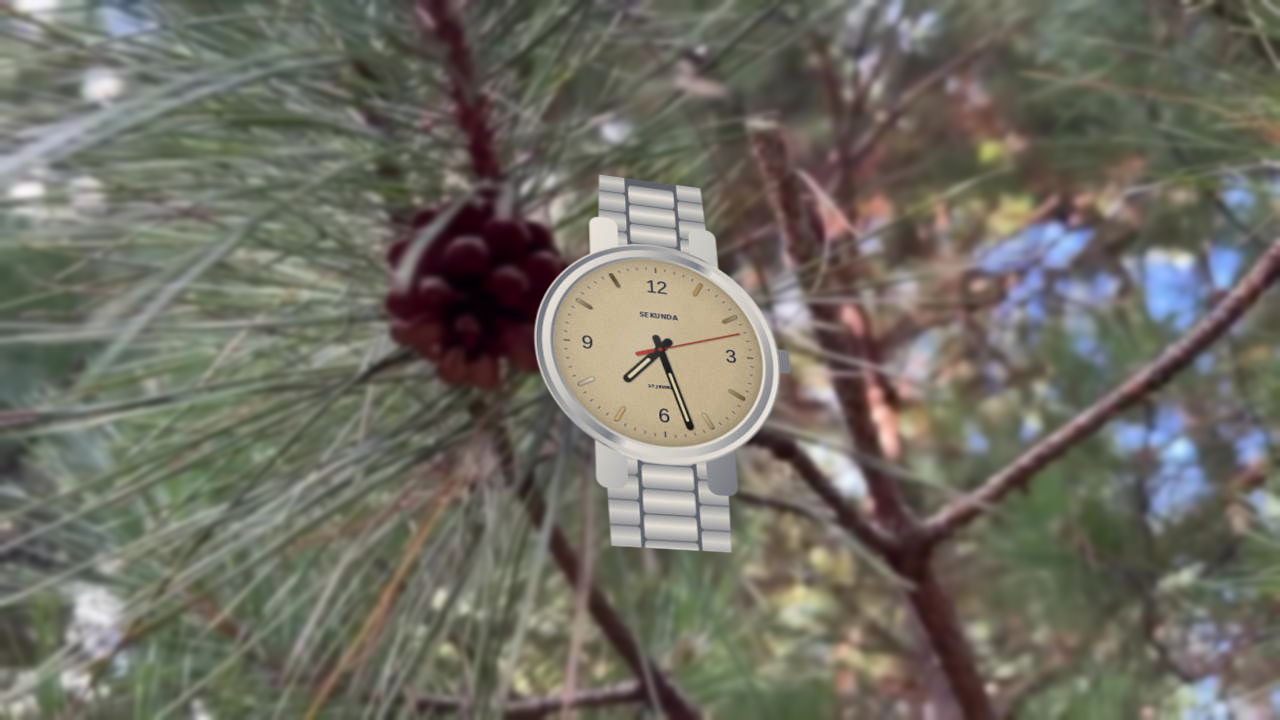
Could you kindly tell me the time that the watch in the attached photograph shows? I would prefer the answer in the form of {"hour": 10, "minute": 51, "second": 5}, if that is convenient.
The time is {"hour": 7, "minute": 27, "second": 12}
